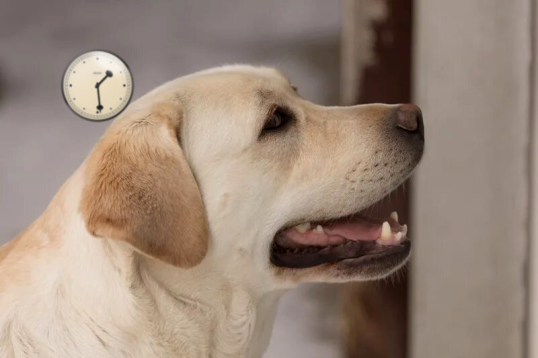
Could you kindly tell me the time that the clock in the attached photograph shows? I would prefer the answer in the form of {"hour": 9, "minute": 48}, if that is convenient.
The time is {"hour": 1, "minute": 29}
